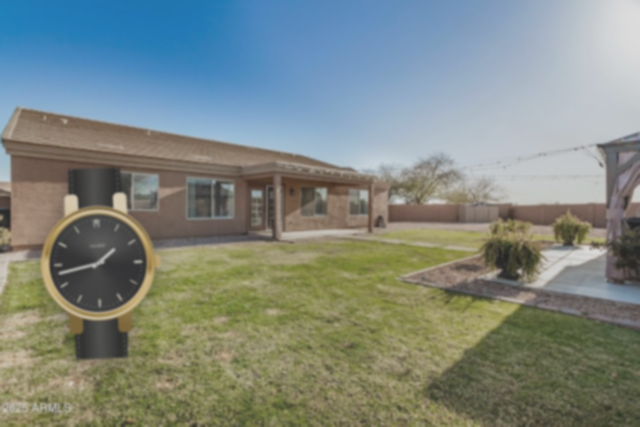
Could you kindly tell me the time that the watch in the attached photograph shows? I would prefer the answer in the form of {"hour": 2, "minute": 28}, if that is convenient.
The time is {"hour": 1, "minute": 43}
